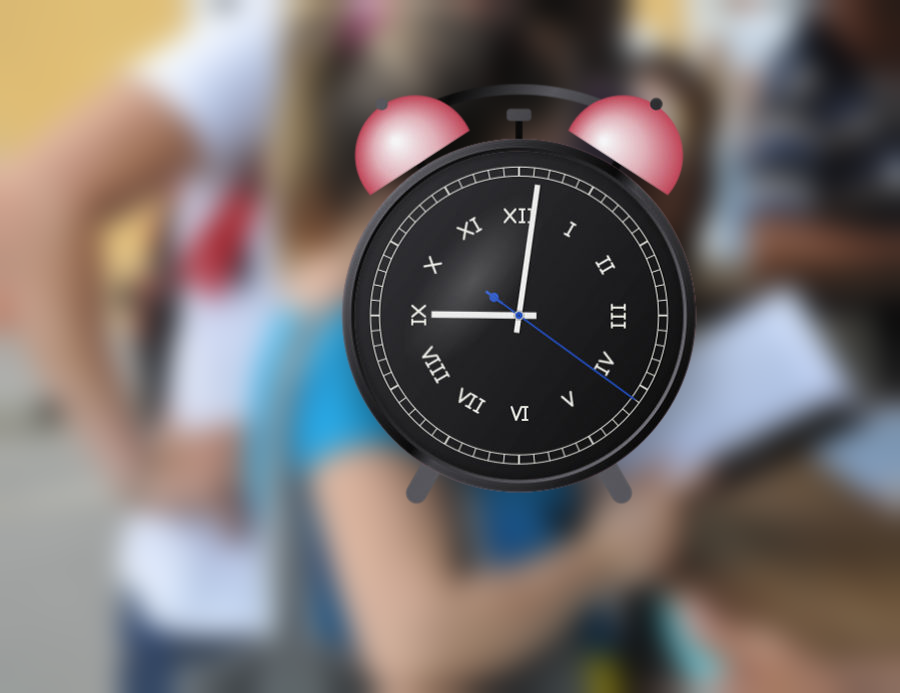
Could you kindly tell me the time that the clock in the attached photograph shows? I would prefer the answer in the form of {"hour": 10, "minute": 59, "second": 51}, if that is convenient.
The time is {"hour": 9, "minute": 1, "second": 21}
